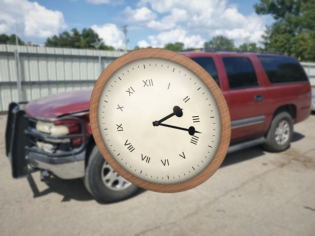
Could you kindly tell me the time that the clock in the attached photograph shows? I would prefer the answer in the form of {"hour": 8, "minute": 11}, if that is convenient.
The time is {"hour": 2, "minute": 18}
